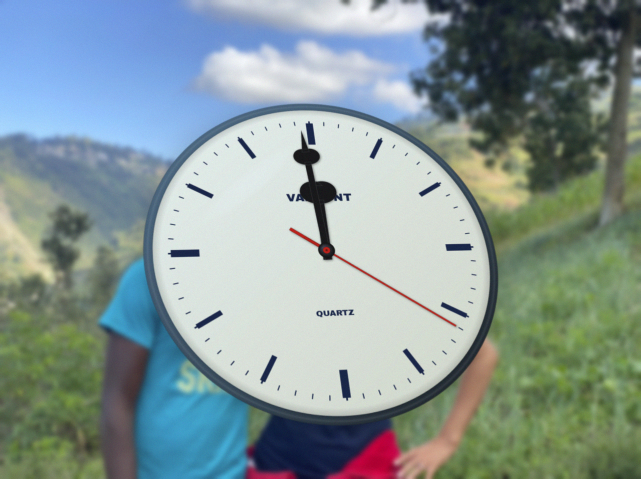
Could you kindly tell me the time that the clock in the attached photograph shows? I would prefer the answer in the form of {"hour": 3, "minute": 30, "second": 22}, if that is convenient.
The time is {"hour": 11, "minute": 59, "second": 21}
